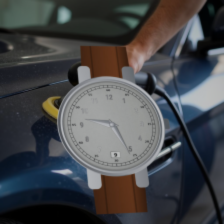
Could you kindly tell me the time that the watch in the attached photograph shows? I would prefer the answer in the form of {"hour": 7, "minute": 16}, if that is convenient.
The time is {"hour": 9, "minute": 26}
